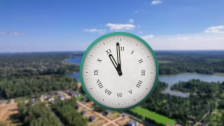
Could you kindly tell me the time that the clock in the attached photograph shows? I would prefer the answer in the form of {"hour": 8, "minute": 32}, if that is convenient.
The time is {"hour": 10, "minute": 59}
